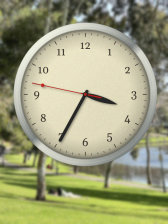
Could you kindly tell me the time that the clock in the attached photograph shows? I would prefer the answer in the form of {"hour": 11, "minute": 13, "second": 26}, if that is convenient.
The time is {"hour": 3, "minute": 34, "second": 47}
